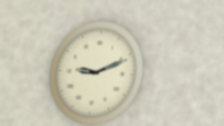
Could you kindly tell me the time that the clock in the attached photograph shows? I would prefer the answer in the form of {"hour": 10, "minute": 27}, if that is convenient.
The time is {"hour": 9, "minute": 11}
